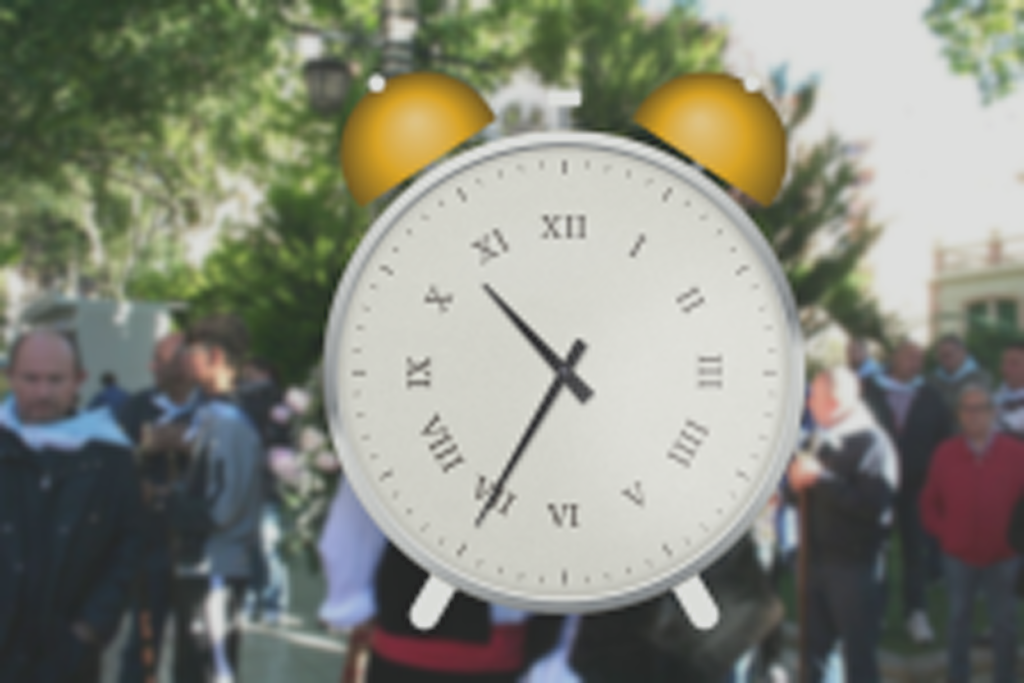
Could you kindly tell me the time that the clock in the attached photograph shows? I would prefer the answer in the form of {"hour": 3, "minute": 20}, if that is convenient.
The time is {"hour": 10, "minute": 35}
